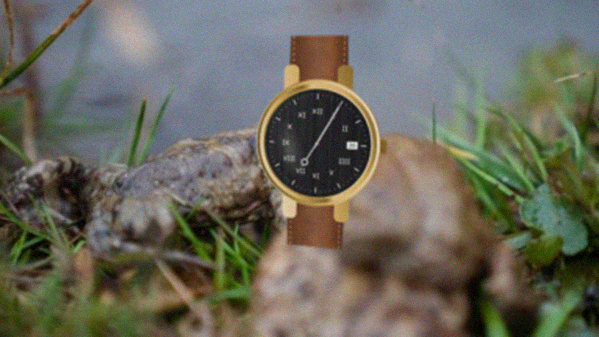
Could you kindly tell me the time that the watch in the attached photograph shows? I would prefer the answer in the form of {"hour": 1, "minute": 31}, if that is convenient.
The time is {"hour": 7, "minute": 5}
